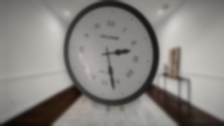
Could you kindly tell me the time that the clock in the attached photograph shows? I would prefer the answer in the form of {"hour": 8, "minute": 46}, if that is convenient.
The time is {"hour": 2, "minute": 27}
